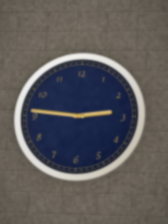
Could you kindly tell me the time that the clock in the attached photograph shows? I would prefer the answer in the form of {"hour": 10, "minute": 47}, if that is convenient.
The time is {"hour": 2, "minute": 46}
